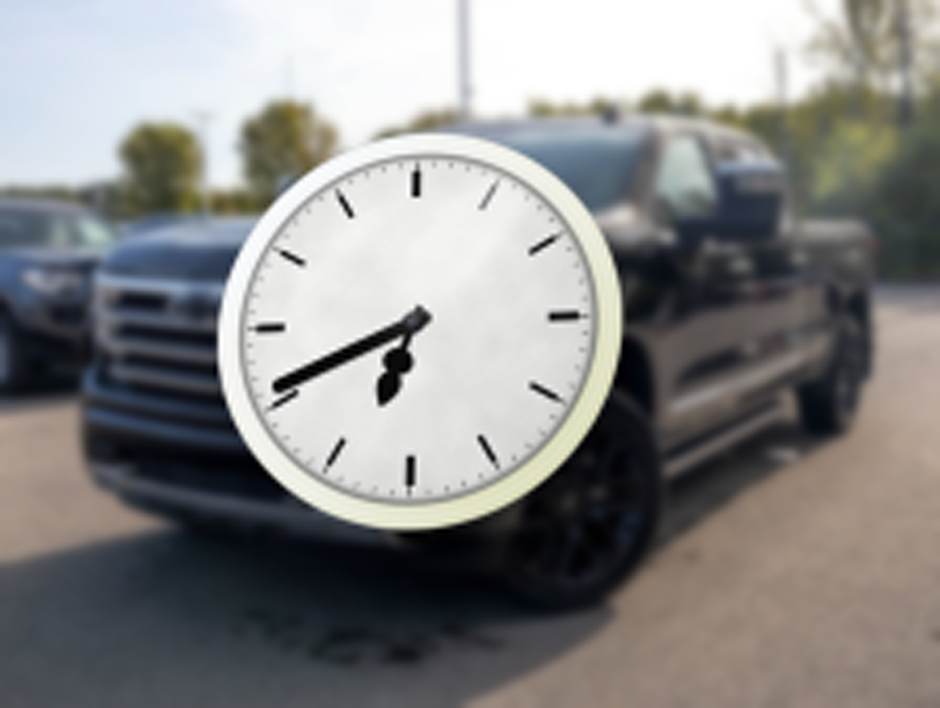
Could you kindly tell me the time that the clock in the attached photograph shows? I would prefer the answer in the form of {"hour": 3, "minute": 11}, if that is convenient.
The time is {"hour": 6, "minute": 41}
